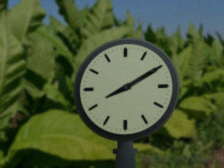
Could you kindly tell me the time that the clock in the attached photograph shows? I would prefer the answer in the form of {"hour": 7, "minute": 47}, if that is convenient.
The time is {"hour": 8, "minute": 10}
